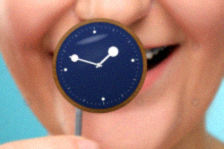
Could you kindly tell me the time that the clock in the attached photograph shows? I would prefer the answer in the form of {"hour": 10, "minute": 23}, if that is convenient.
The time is {"hour": 1, "minute": 49}
